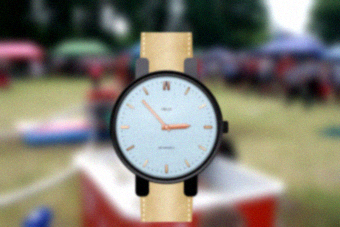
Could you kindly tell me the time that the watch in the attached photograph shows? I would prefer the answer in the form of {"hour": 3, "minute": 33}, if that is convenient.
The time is {"hour": 2, "minute": 53}
